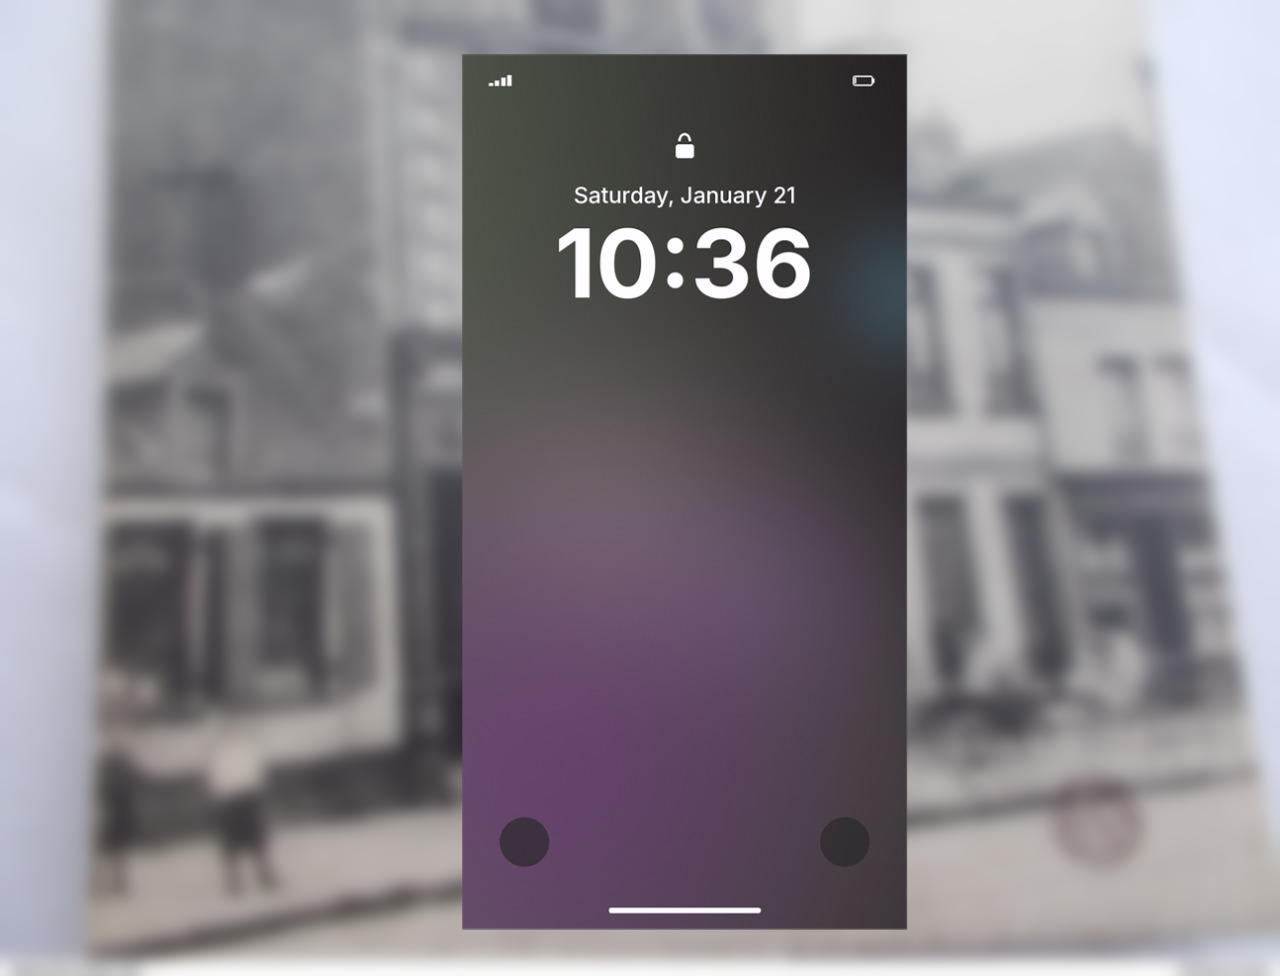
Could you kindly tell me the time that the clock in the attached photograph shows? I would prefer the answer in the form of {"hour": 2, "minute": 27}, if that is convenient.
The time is {"hour": 10, "minute": 36}
